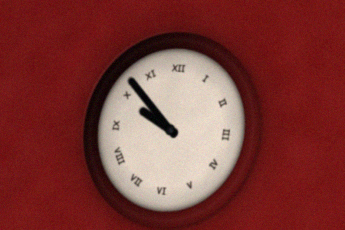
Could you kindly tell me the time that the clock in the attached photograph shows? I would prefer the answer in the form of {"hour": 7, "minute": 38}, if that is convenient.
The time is {"hour": 9, "minute": 52}
